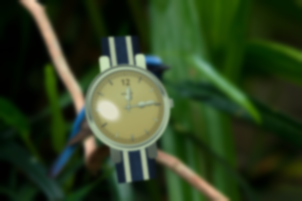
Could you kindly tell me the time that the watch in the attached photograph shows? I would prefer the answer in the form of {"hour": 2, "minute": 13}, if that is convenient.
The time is {"hour": 12, "minute": 14}
